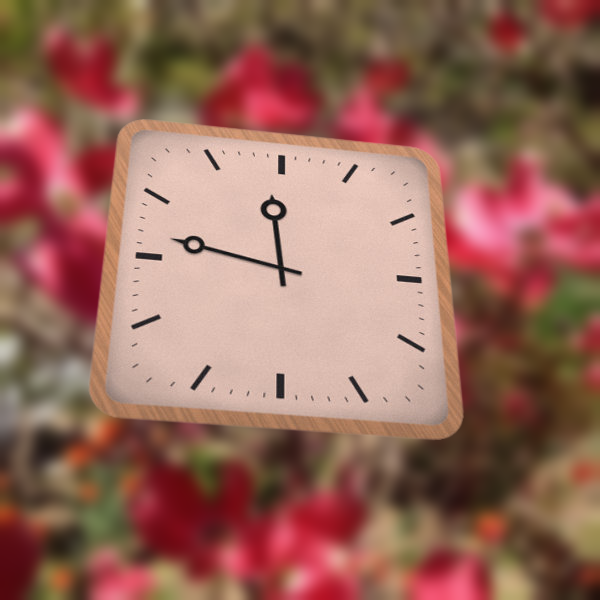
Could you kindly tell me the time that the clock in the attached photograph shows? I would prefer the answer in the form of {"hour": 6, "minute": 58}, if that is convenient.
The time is {"hour": 11, "minute": 47}
